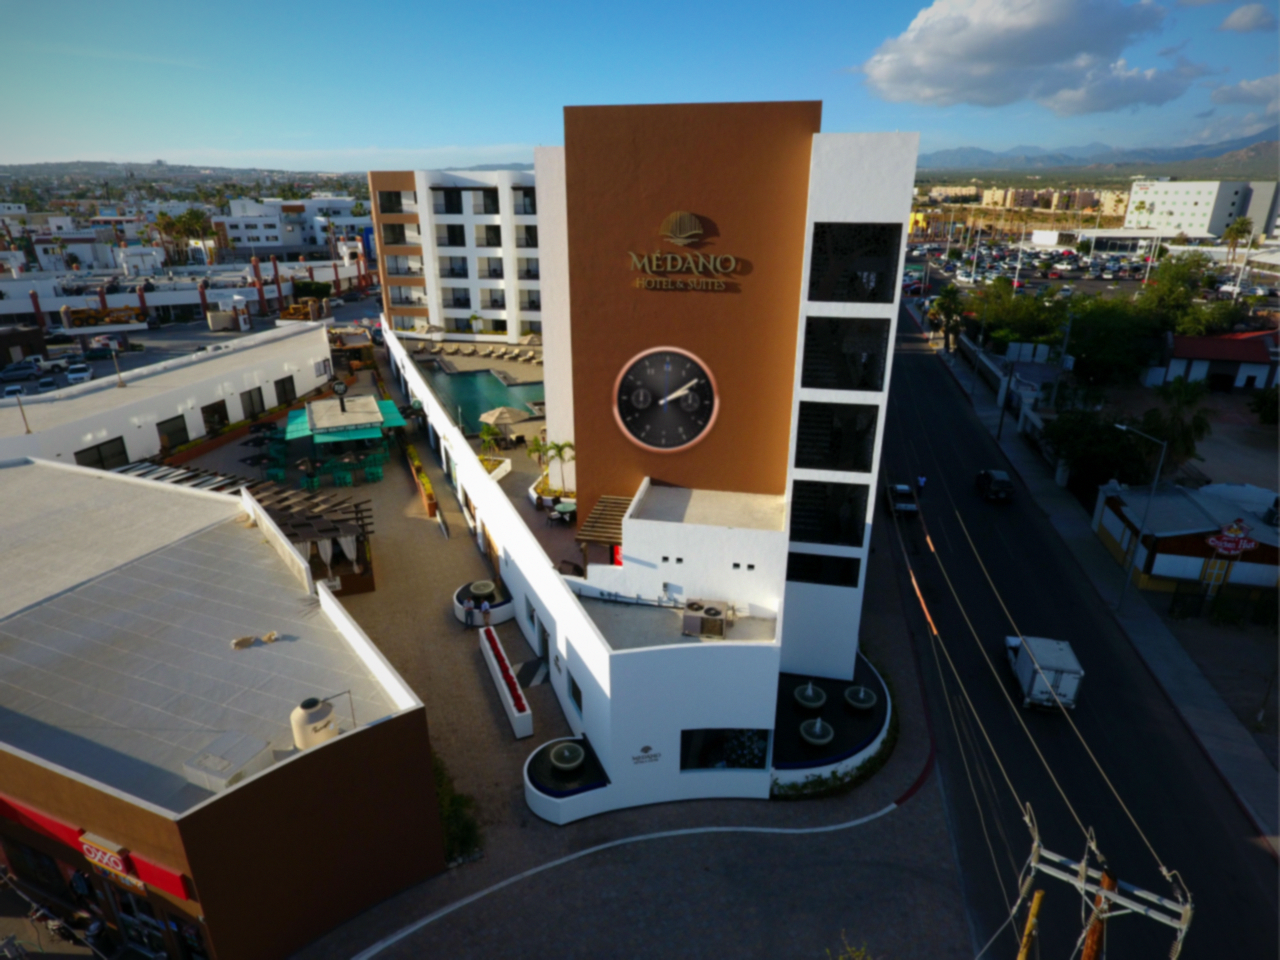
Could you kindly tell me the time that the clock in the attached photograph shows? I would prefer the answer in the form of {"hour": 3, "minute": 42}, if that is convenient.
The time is {"hour": 2, "minute": 9}
